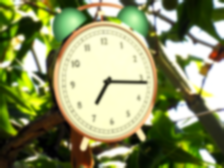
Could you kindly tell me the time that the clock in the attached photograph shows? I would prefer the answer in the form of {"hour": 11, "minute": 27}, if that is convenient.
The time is {"hour": 7, "minute": 16}
